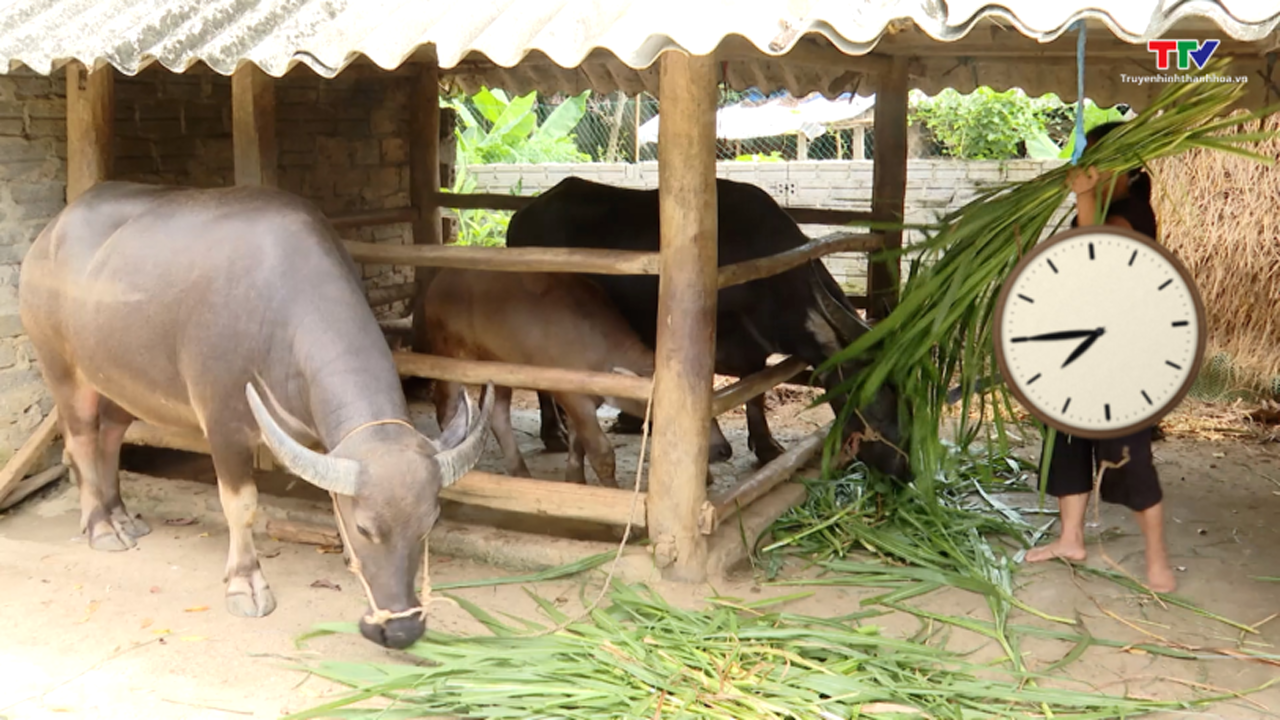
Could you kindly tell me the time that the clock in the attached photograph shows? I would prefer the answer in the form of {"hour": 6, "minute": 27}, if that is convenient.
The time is {"hour": 7, "minute": 45}
